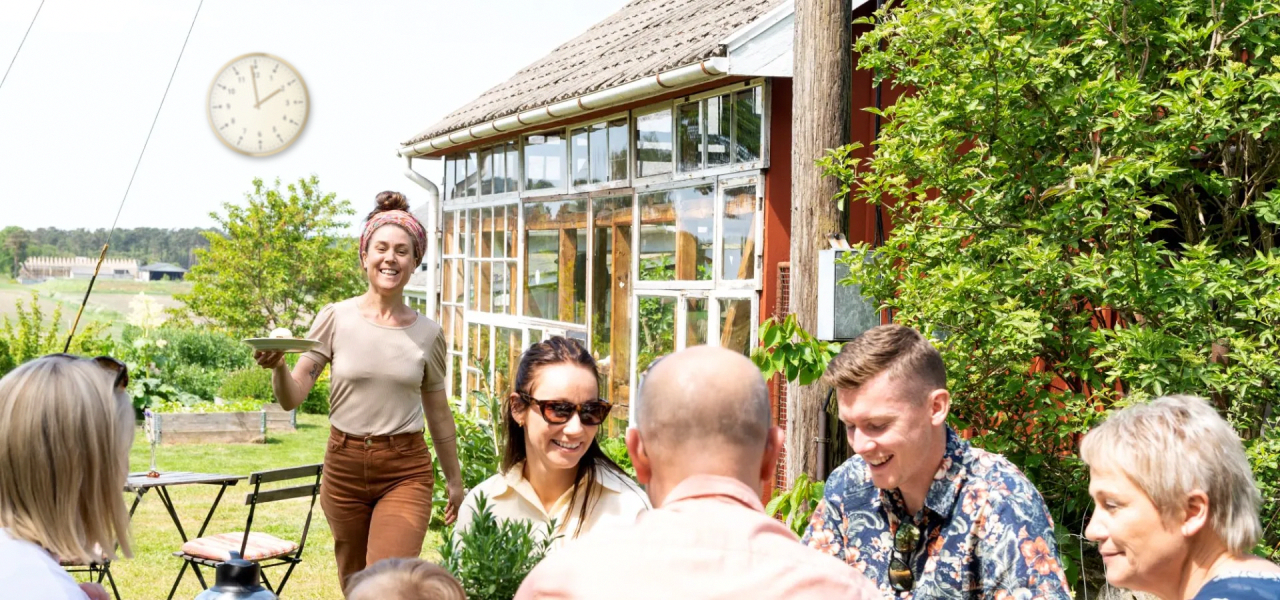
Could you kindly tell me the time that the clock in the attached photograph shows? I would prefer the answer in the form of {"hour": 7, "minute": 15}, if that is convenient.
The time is {"hour": 1, "minute": 59}
